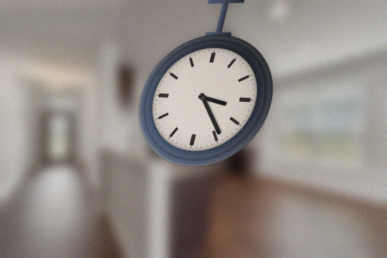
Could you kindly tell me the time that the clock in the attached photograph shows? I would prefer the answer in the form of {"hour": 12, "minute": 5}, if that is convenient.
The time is {"hour": 3, "minute": 24}
